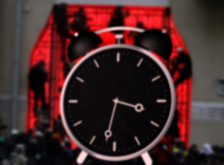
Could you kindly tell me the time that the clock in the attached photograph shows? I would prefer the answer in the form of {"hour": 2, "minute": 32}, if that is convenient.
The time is {"hour": 3, "minute": 32}
